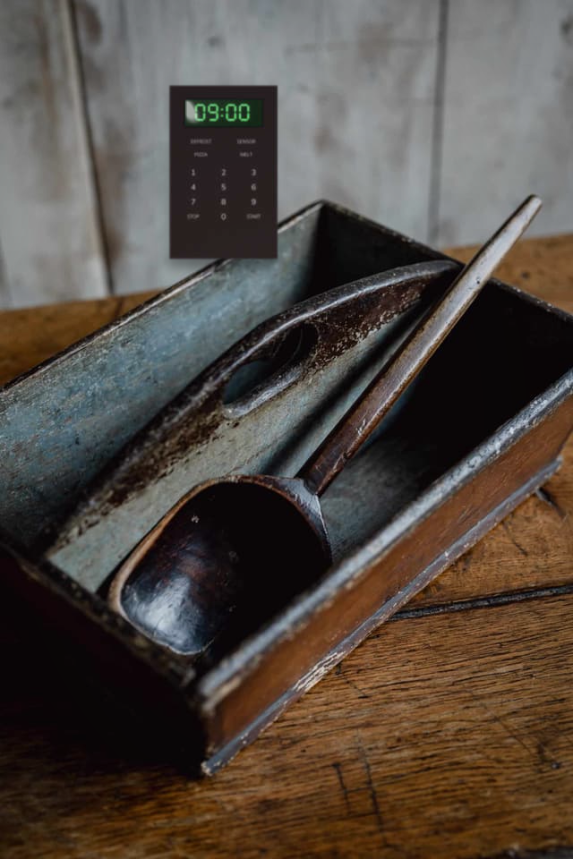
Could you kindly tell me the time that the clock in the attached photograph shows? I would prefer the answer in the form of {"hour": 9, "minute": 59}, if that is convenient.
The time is {"hour": 9, "minute": 0}
